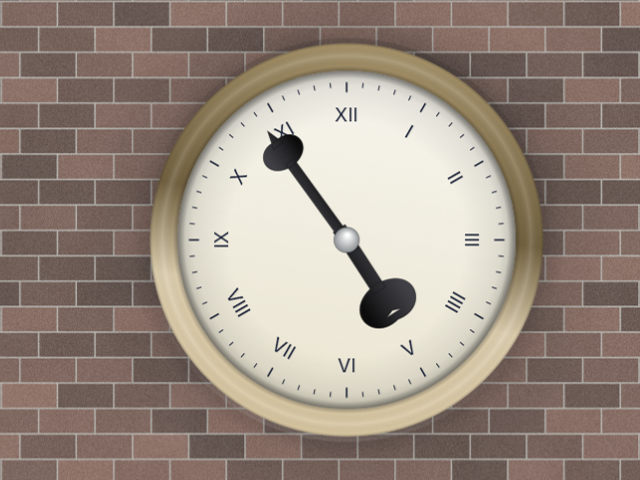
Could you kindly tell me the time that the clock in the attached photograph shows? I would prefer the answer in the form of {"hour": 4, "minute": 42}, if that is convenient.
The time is {"hour": 4, "minute": 54}
